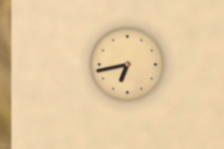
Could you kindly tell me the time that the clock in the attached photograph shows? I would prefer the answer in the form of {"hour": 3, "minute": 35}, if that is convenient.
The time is {"hour": 6, "minute": 43}
